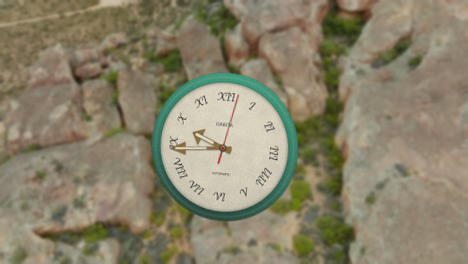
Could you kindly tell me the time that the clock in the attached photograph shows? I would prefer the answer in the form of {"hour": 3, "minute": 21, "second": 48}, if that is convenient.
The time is {"hour": 9, "minute": 44, "second": 2}
